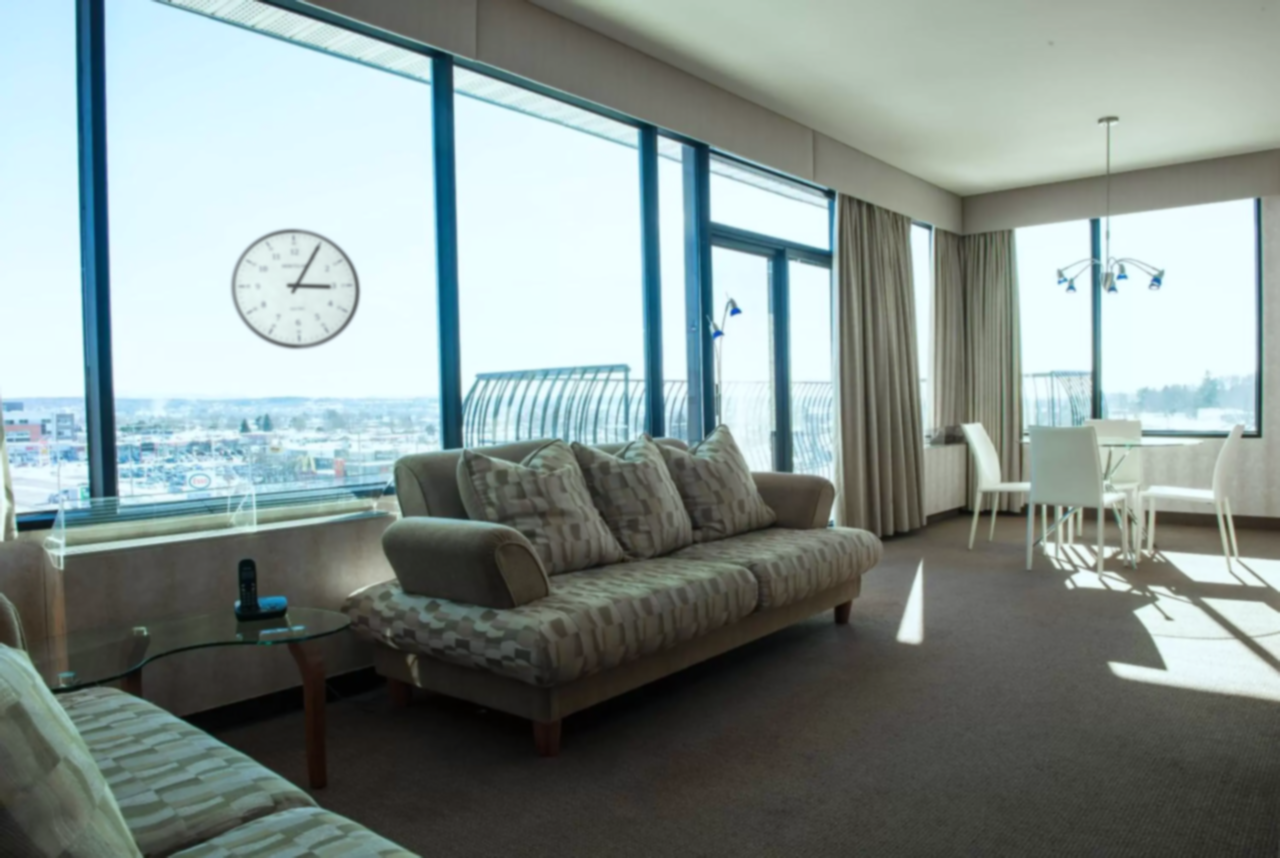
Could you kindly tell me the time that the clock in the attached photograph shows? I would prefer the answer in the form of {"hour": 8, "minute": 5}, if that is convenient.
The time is {"hour": 3, "minute": 5}
